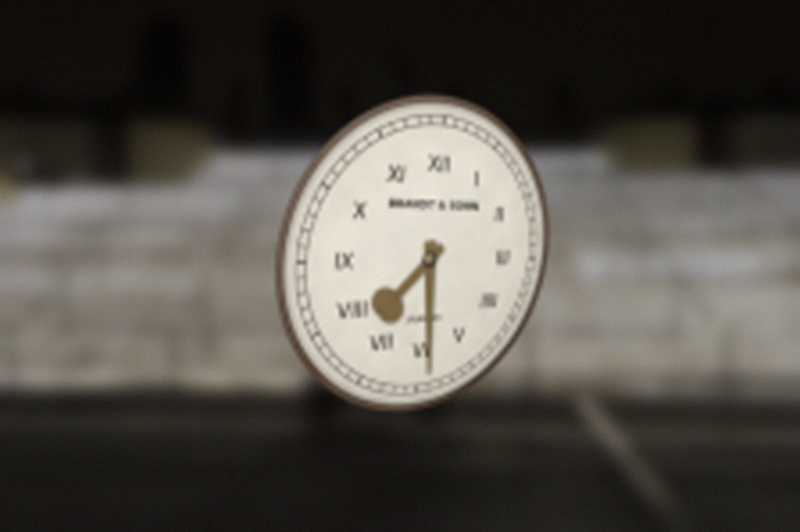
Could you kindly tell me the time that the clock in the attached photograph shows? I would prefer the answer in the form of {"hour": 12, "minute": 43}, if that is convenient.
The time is {"hour": 7, "minute": 29}
